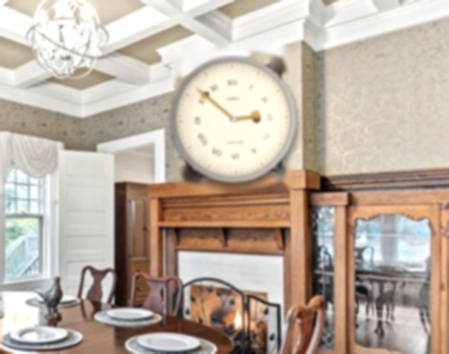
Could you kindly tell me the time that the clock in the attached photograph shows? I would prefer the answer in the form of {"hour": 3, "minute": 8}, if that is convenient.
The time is {"hour": 2, "minute": 52}
